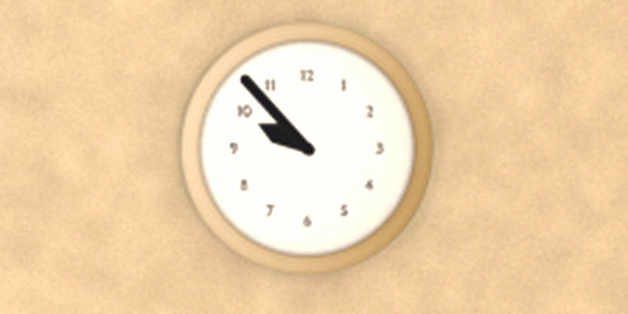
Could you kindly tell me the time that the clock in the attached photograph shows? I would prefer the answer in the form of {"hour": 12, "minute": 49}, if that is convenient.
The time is {"hour": 9, "minute": 53}
